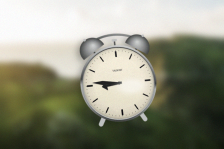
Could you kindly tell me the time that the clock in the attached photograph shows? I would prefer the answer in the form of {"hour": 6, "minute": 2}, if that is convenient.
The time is {"hour": 8, "minute": 46}
